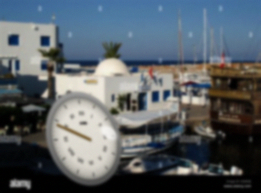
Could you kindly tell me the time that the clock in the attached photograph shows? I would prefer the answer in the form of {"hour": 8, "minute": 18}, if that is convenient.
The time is {"hour": 9, "minute": 49}
